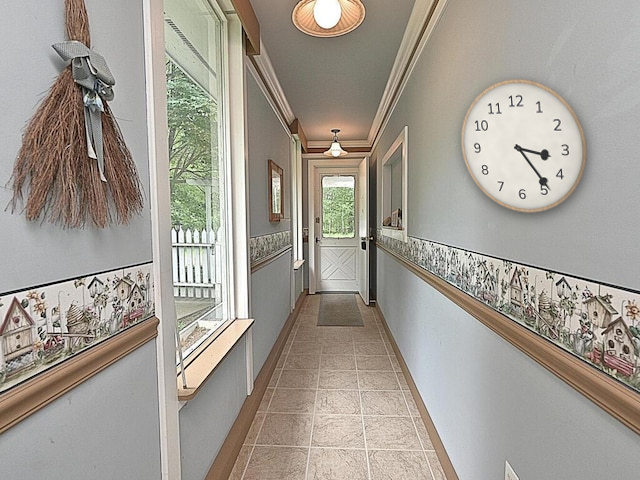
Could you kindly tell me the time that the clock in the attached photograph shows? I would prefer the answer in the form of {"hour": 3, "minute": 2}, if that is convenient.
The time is {"hour": 3, "minute": 24}
